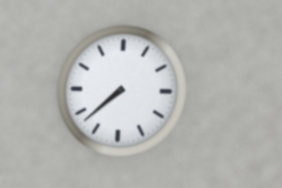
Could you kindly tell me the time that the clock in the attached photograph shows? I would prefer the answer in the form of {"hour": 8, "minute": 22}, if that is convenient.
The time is {"hour": 7, "minute": 38}
